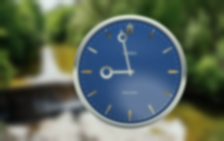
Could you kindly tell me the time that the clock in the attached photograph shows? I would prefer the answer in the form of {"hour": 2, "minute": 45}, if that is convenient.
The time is {"hour": 8, "minute": 58}
